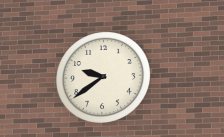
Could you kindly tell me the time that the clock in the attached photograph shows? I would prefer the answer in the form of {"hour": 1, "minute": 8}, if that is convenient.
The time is {"hour": 9, "minute": 39}
